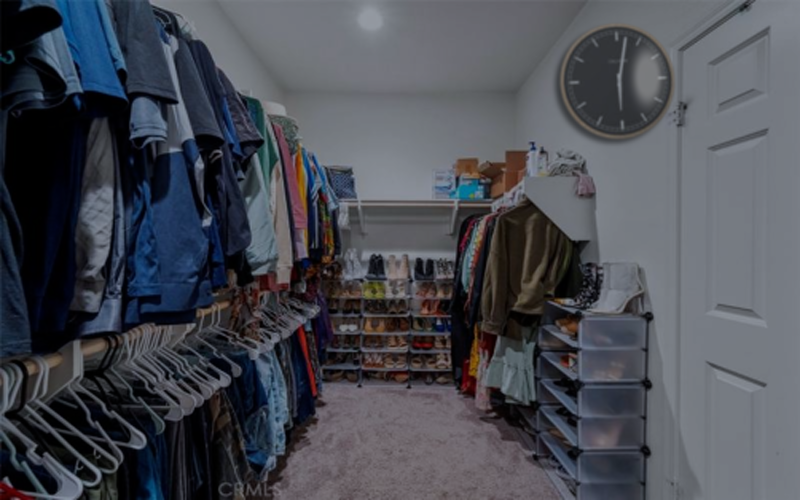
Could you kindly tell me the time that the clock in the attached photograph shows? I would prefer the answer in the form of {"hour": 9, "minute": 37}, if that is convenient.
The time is {"hour": 6, "minute": 2}
